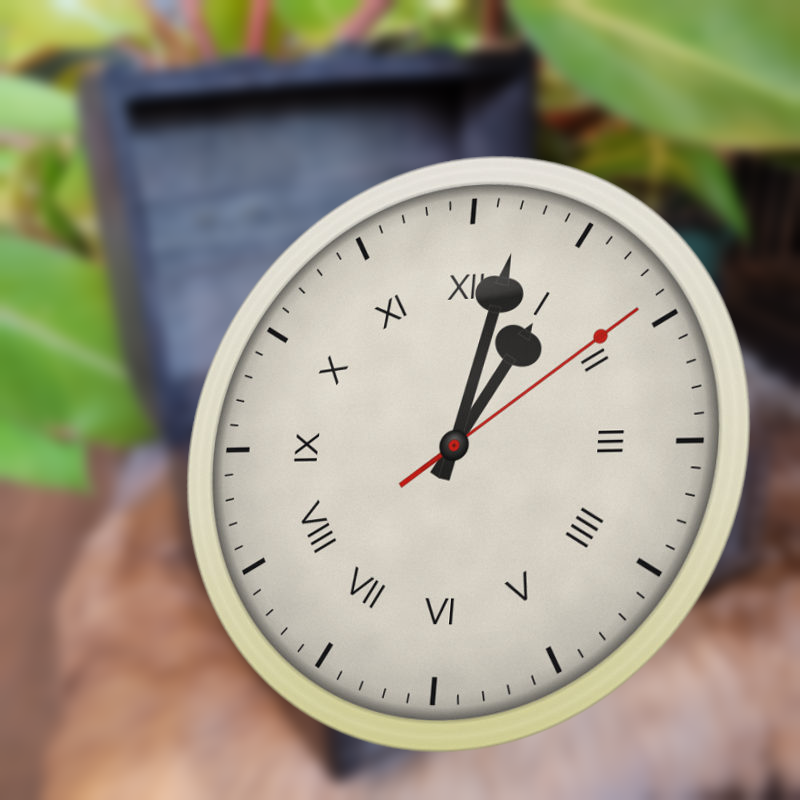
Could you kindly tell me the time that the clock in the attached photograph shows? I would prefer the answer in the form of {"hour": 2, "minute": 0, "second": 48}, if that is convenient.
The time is {"hour": 1, "minute": 2, "second": 9}
